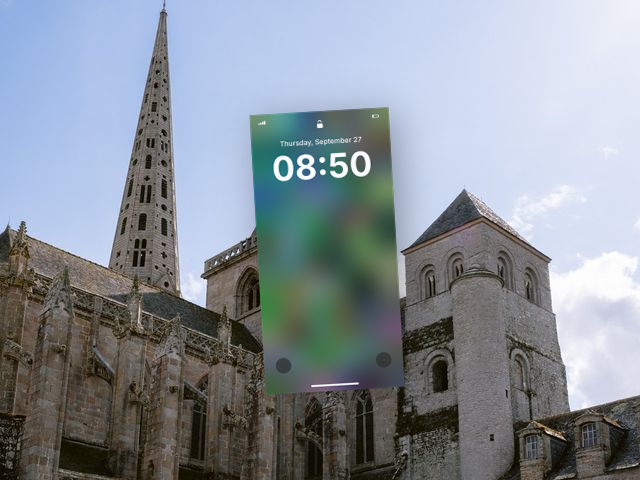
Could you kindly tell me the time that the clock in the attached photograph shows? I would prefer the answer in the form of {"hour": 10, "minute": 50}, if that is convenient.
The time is {"hour": 8, "minute": 50}
